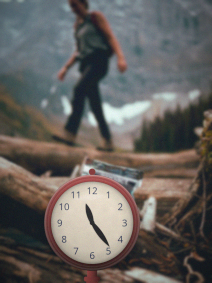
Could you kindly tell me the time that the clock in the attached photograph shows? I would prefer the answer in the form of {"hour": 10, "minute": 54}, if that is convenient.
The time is {"hour": 11, "minute": 24}
